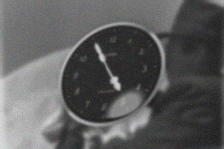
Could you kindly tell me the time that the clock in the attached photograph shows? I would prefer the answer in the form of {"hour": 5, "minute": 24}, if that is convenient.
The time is {"hour": 4, "minute": 55}
